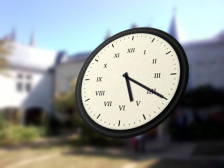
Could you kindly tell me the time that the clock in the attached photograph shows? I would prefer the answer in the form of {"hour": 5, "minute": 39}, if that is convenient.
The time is {"hour": 5, "minute": 20}
